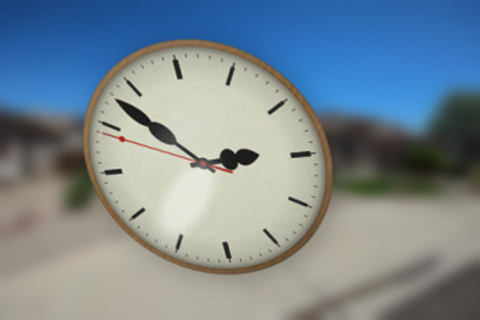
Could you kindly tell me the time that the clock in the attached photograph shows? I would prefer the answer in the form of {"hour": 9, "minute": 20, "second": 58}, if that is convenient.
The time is {"hour": 2, "minute": 52, "second": 49}
